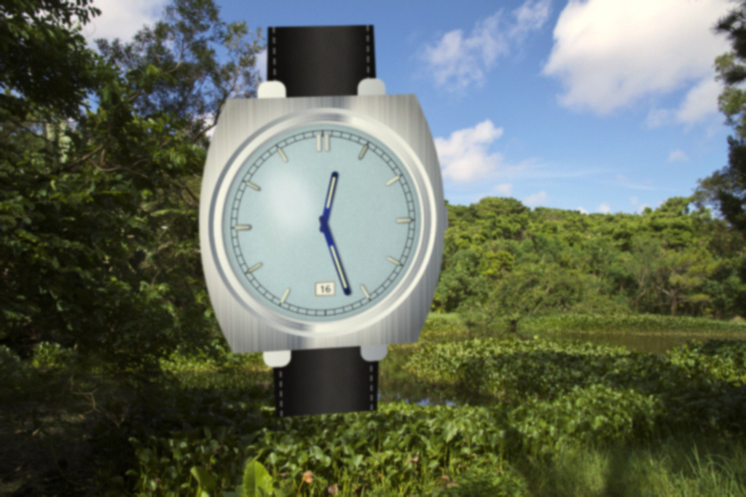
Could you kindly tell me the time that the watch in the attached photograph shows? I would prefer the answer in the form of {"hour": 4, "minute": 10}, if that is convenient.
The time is {"hour": 12, "minute": 27}
